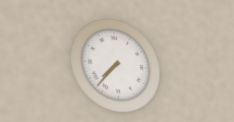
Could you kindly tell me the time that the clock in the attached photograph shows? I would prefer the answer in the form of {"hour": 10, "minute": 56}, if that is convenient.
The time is {"hour": 7, "minute": 37}
